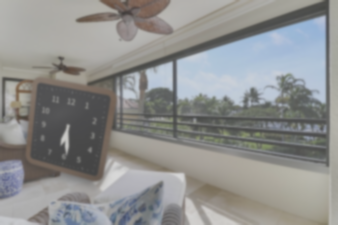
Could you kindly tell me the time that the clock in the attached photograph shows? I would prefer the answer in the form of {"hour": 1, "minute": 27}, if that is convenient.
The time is {"hour": 6, "minute": 29}
